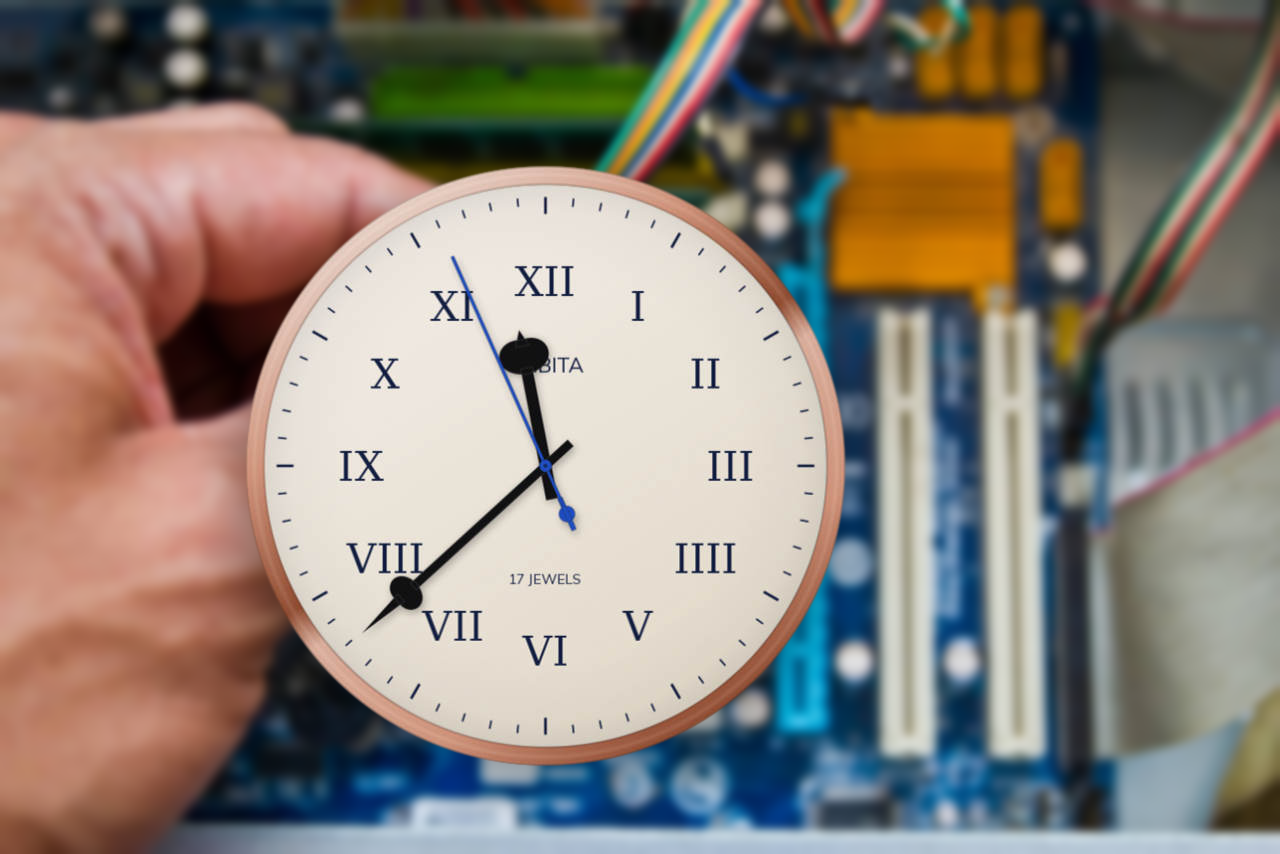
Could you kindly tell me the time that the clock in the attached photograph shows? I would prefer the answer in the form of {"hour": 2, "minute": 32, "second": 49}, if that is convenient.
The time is {"hour": 11, "minute": 37, "second": 56}
